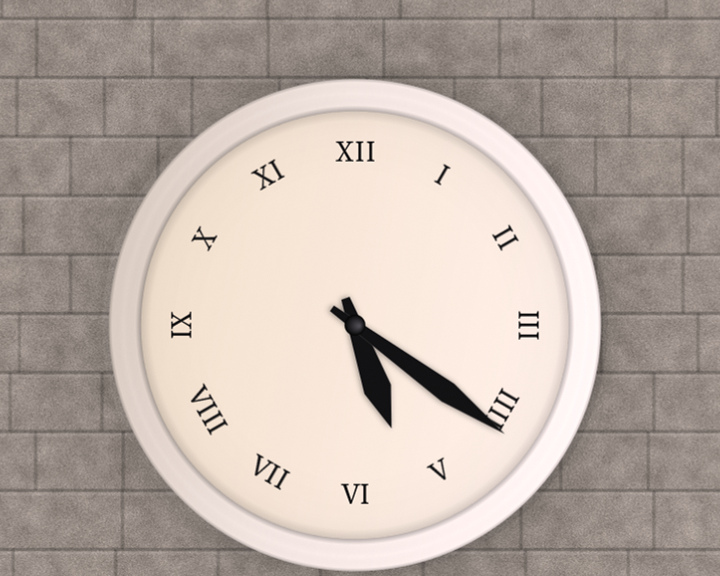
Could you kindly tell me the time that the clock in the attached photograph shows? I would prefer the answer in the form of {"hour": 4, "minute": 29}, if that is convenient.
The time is {"hour": 5, "minute": 21}
